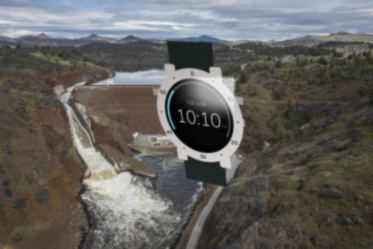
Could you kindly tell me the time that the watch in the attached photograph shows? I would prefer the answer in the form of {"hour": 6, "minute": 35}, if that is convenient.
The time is {"hour": 10, "minute": 10}
